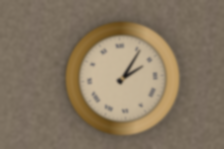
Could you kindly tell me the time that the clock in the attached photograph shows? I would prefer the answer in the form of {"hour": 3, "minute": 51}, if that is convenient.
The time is {"hour": 2, "minute": 6}
